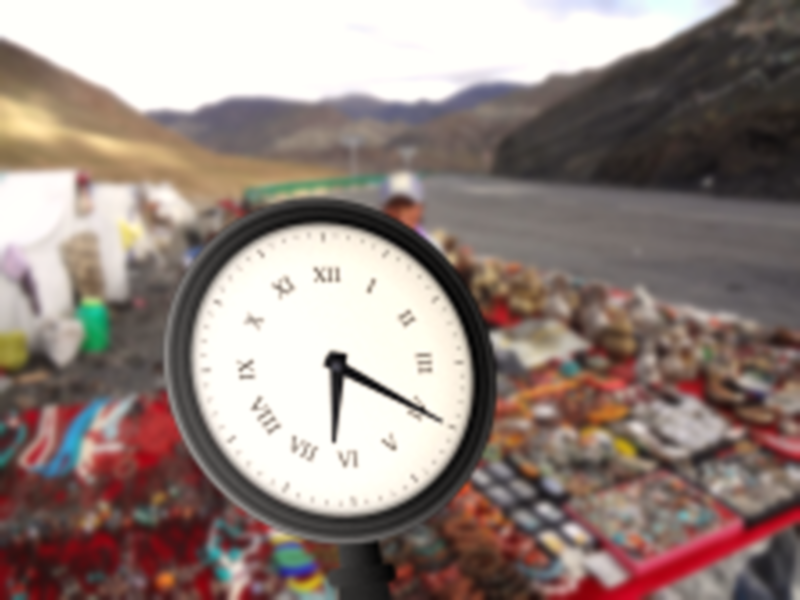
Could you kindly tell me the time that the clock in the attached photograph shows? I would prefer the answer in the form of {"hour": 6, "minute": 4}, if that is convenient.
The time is {"hour": 6, "minute": 20}
